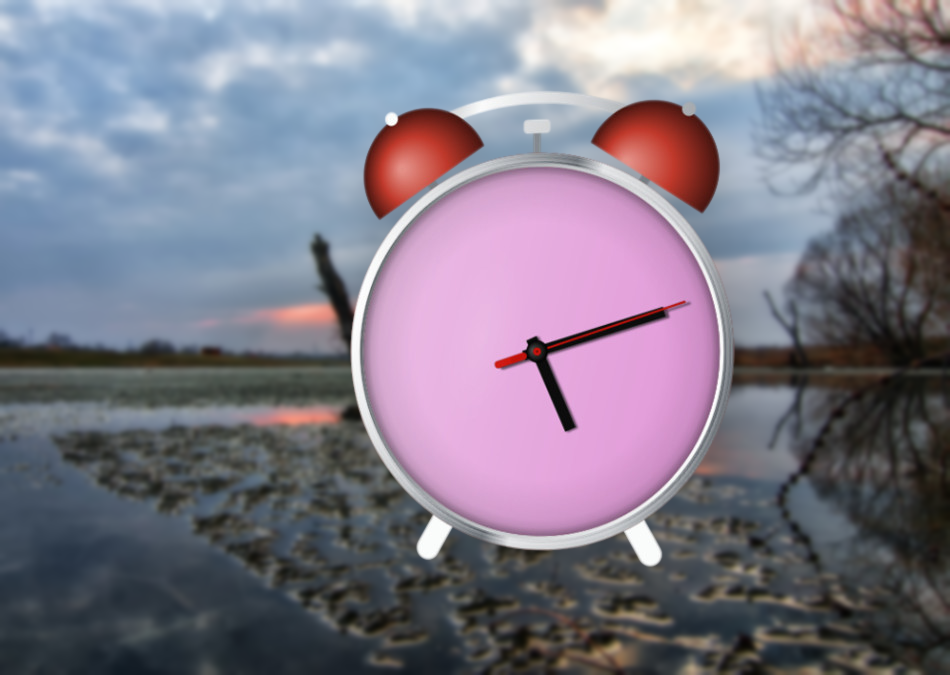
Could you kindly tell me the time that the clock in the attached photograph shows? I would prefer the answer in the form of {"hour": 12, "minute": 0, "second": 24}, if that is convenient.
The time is {"hour": 5, "minute": 12, "second": 12}
